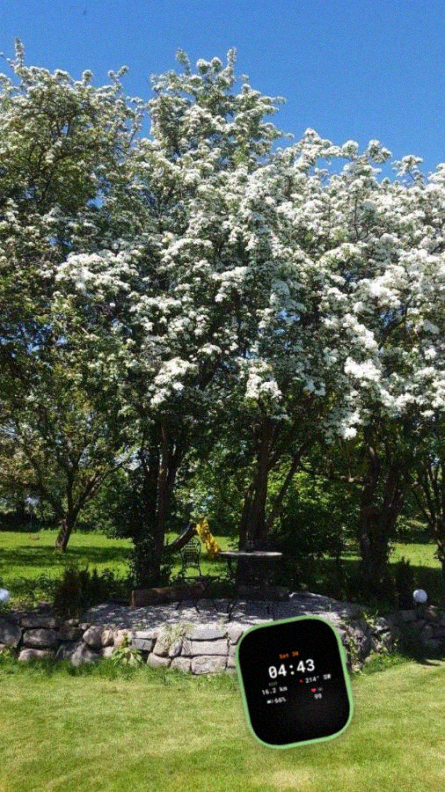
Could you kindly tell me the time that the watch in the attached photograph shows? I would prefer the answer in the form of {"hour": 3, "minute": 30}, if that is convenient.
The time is {"hour": 4, "minute": 43}
